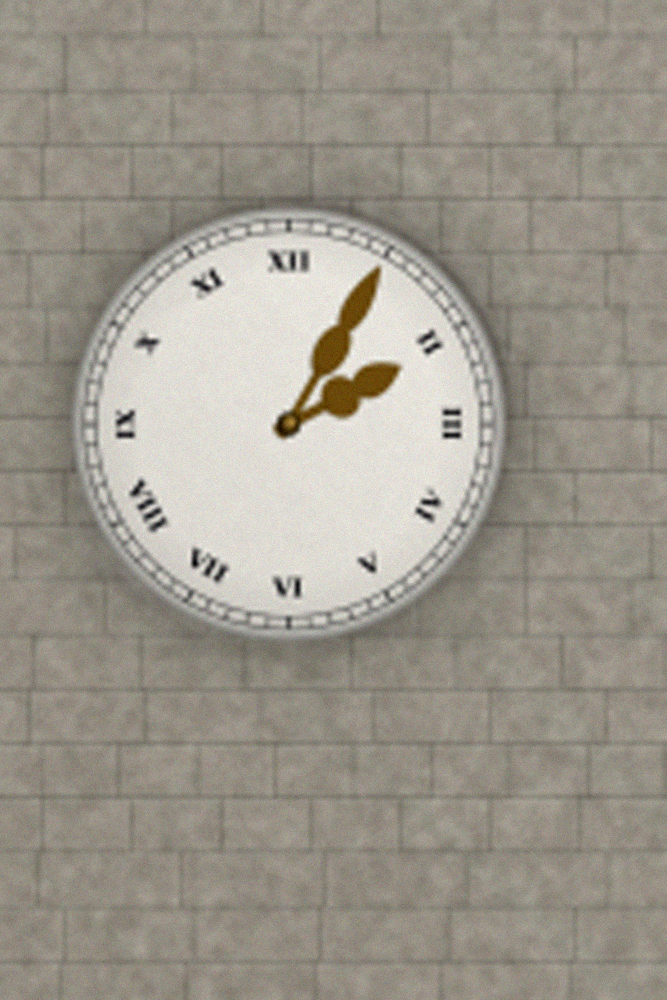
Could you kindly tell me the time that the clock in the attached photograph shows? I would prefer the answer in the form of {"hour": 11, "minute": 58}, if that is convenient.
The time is {"hour": 2, "minute": 5}
